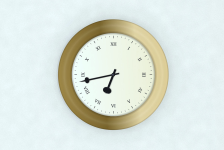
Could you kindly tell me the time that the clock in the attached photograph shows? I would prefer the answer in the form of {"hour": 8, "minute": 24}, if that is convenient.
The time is {"hour": 6, "minute": 43}
